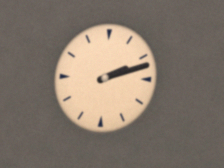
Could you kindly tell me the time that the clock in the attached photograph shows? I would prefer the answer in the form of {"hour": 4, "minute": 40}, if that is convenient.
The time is {"hour": 2, "minute": 12}
